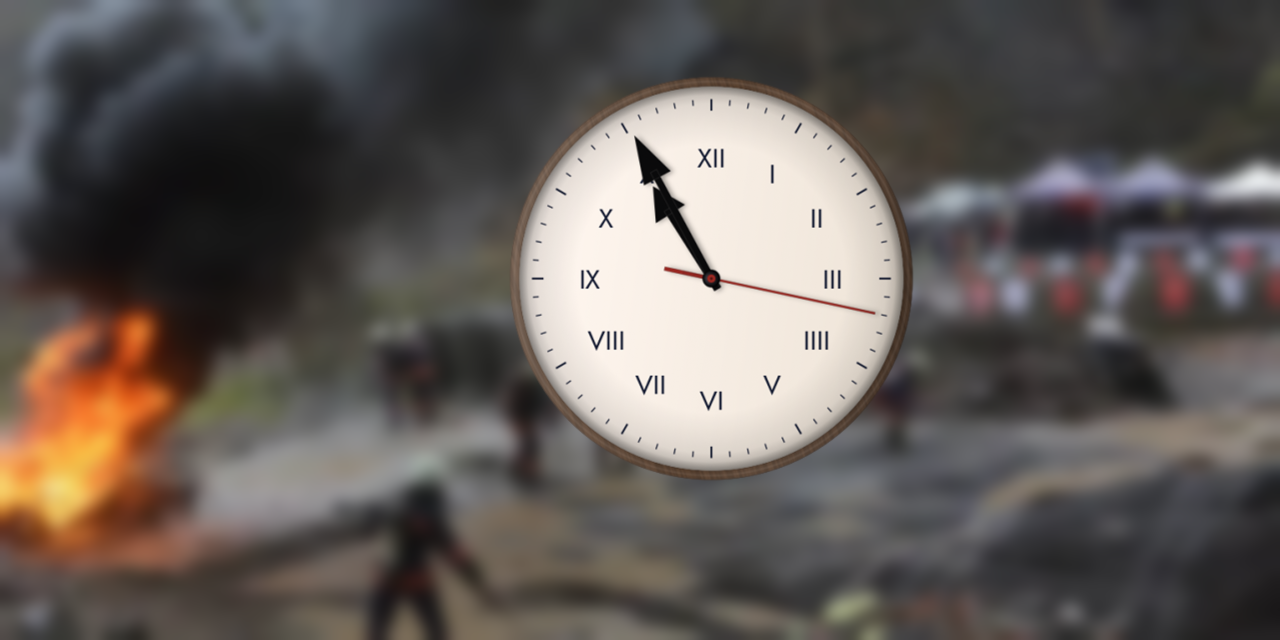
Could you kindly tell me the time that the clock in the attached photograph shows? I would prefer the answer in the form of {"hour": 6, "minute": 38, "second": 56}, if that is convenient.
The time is {"hour": 10, "minute": 55, "second": 17}
